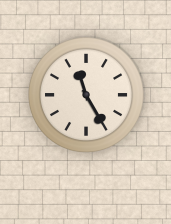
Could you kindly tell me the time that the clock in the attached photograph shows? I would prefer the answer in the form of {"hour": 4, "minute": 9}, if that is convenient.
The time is {"hour": 11, "minute": 25}
